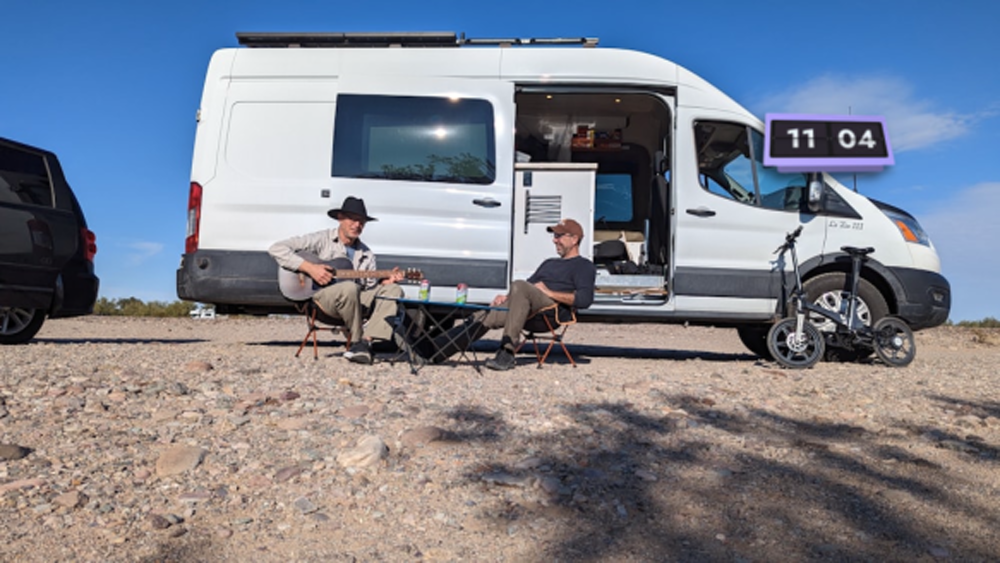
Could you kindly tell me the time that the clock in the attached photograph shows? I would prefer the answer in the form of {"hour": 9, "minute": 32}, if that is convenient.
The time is {"hour": 11, "minute": 4}
